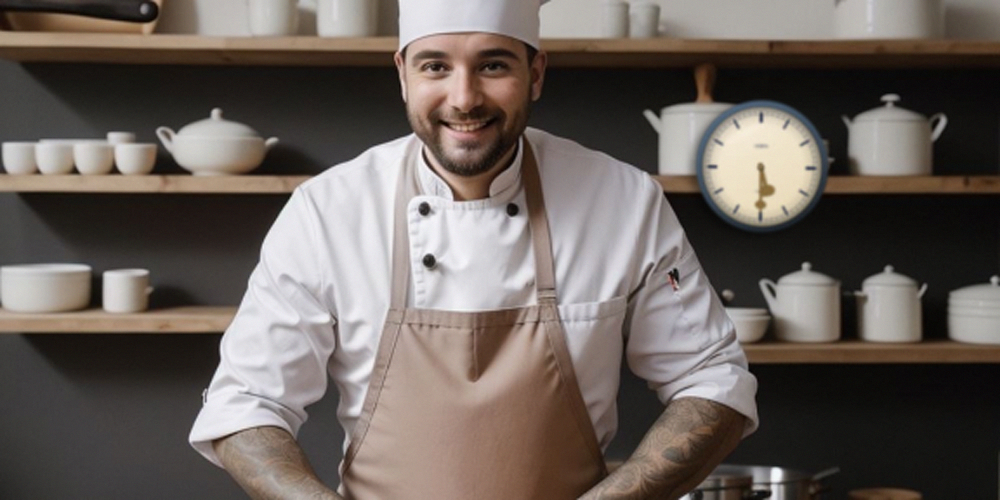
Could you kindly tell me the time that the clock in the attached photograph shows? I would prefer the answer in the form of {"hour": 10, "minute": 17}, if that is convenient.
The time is {"hour": 5, "minute": 30}
